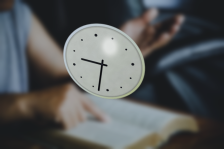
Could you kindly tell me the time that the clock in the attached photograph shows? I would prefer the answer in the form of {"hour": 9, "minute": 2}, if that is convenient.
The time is {"hour": 9, "minute": 33}
